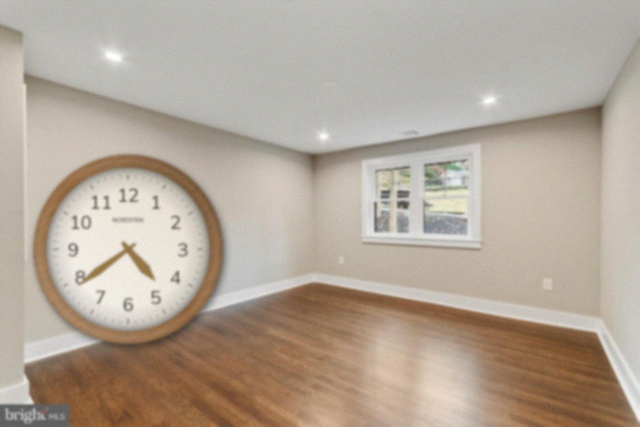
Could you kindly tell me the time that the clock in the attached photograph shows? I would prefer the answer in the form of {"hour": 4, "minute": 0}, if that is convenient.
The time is {"hour": 4, "minute": 39}
